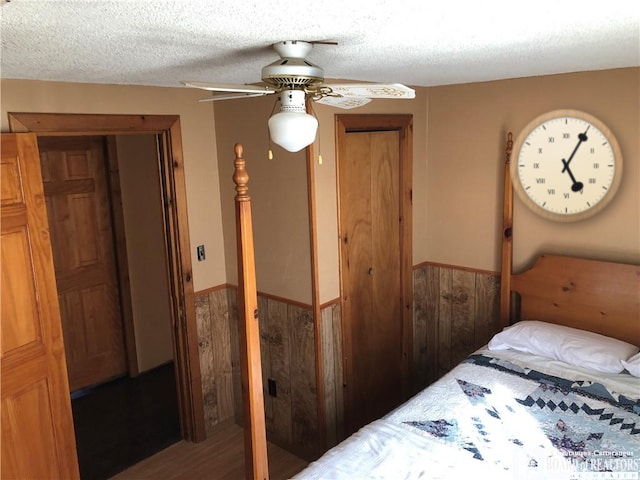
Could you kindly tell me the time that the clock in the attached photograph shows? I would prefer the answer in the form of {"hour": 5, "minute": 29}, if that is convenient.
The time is {"hour": 5, "minute": 5}
